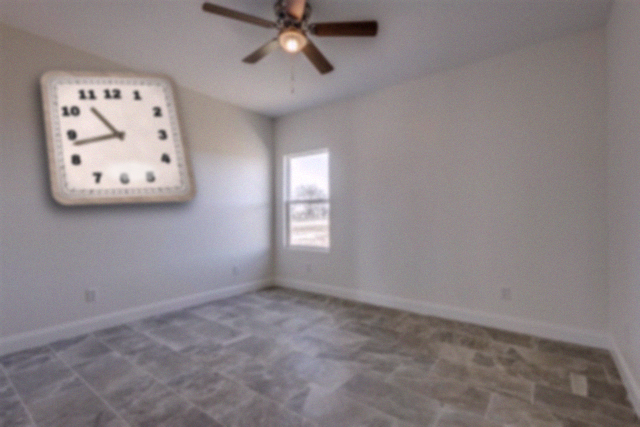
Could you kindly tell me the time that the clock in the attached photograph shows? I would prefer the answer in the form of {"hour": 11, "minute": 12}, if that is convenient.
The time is {"hour": 10, "minute": 43}
